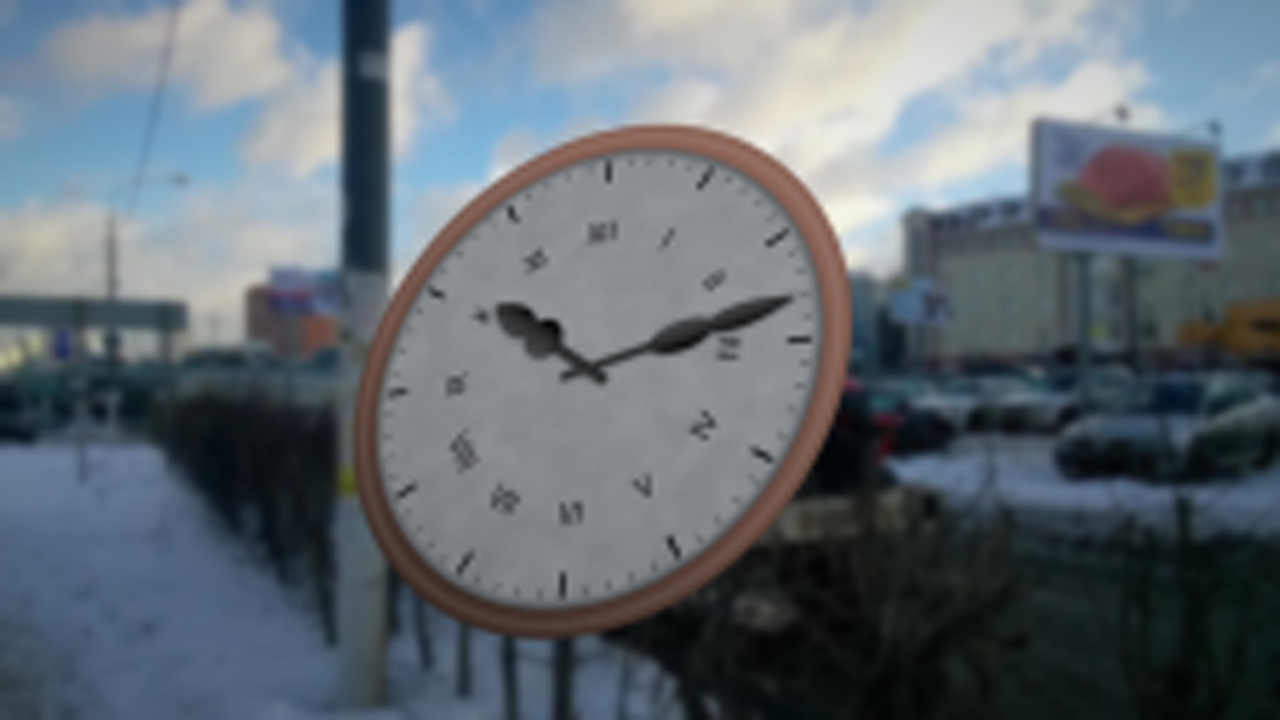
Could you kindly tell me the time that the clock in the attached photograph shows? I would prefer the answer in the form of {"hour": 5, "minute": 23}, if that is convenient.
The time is {"hour": 10, "minute": 13}
